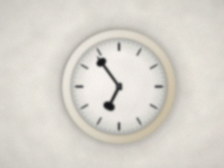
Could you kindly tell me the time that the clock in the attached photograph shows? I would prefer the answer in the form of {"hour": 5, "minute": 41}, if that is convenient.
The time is {"hour": 6, "minute": 54}
